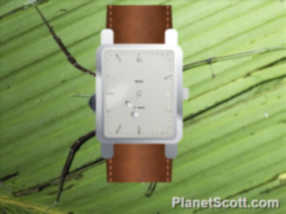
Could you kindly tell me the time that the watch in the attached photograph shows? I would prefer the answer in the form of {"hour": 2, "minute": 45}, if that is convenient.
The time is {"hour": 7, "minute": 32}
